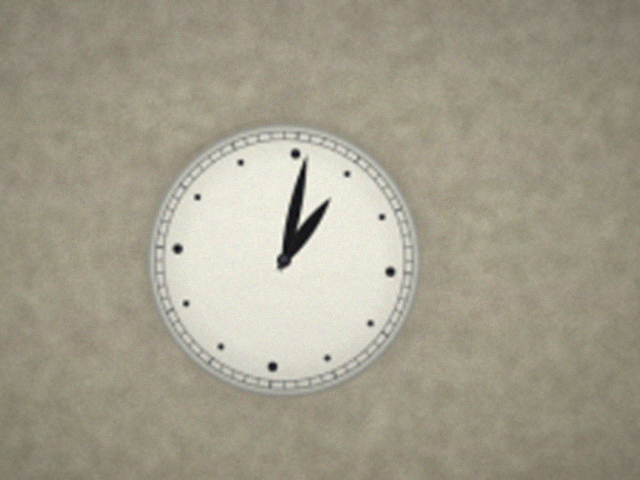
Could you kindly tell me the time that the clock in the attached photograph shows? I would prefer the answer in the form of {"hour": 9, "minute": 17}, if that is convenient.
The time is {"hour": 1, "minute": 1}
